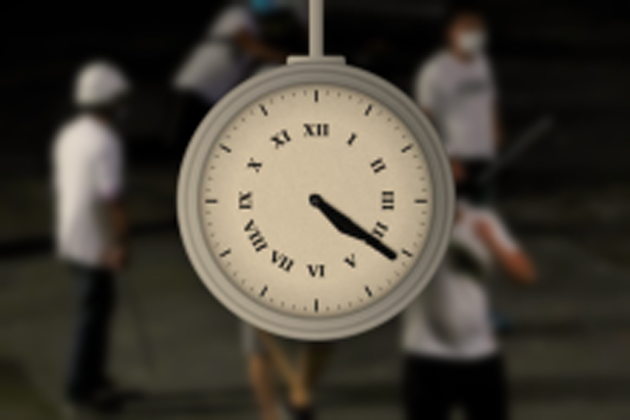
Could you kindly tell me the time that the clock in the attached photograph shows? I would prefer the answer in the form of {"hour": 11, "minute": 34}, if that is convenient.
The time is {"hour": 4, "minute": 21}
